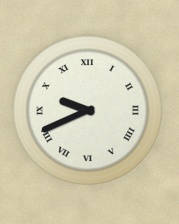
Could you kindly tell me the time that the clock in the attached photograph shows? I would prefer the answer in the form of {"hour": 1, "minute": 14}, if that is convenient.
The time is {"hour": 9, "minute": 41}
